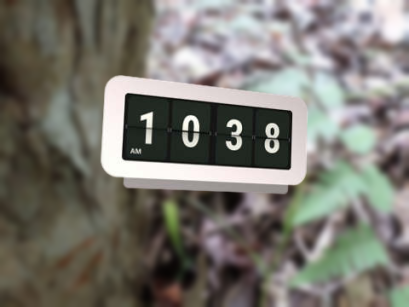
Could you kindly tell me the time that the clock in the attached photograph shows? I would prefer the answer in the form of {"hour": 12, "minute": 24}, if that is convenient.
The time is {"hour": 10, "minute": 38}
